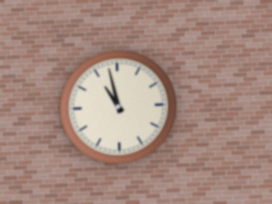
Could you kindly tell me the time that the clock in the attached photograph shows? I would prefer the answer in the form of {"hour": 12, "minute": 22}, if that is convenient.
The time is {"hour": 10, "minute": 58}
